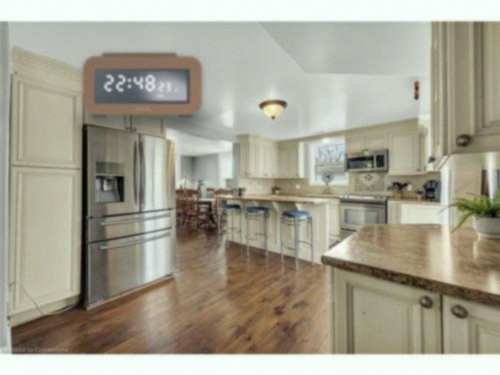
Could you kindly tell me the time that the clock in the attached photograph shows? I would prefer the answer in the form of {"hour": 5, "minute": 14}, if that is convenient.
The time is {"hour": 22, "minute": 48}
